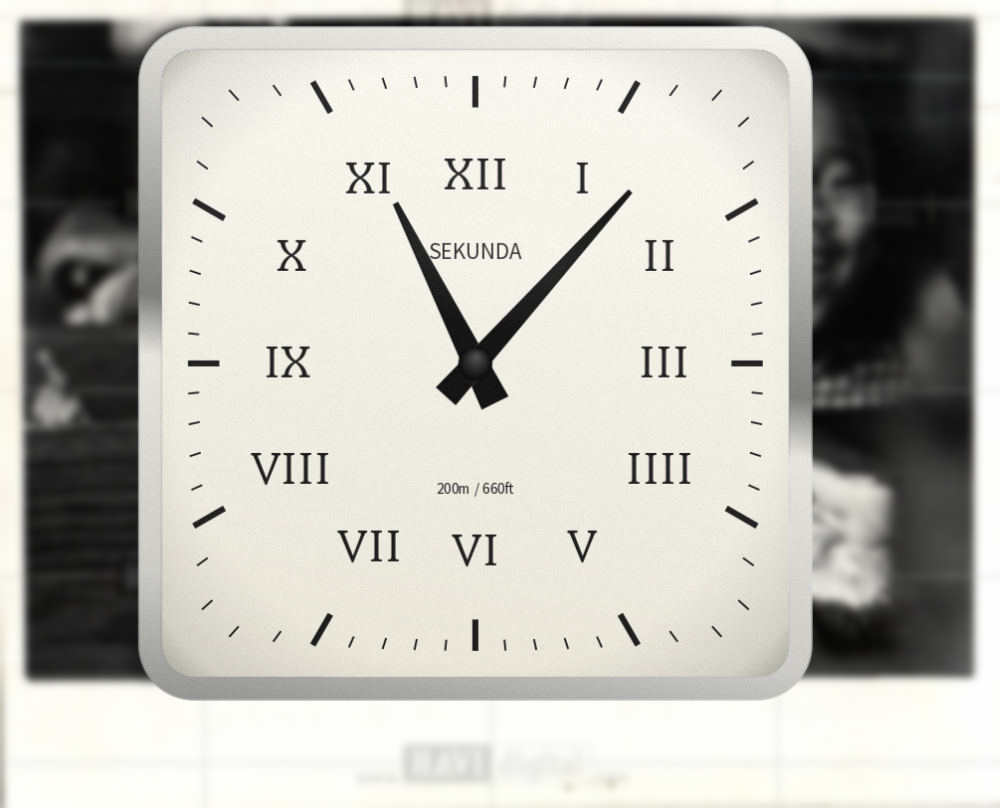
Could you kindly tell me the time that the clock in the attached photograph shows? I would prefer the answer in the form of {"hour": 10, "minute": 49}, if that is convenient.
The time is {"hour": 11, "minute": 7}
